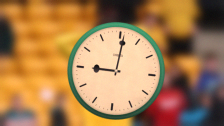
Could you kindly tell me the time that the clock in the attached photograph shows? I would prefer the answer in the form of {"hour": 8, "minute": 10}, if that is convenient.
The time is {"hour": 9, "minute": 1}
